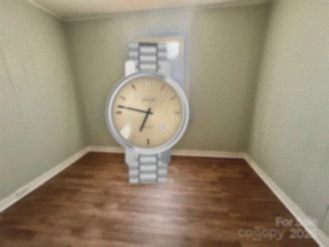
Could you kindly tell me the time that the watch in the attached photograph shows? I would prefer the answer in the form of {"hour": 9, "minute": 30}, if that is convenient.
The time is {"hour": 6, "minute": 47}
